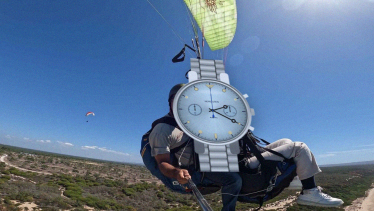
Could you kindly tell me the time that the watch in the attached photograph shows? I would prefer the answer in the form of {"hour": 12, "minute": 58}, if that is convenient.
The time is {"hour": 2, "minute": 20}
